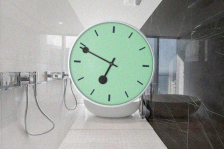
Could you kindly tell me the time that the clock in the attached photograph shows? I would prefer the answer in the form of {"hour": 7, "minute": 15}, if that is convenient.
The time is {"hour": 6, "minute": 49}
